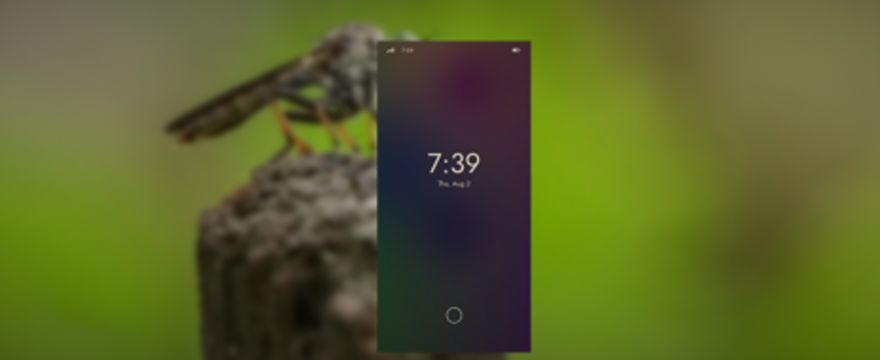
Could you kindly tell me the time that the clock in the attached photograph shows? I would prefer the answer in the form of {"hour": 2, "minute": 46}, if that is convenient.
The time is {"hour": 7, "minute": 39}
